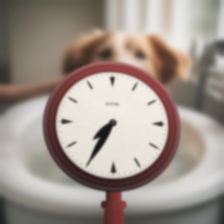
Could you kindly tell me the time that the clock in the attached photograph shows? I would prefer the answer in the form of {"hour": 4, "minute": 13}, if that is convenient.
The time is {"hour": 7, "minute": 35}
